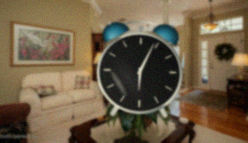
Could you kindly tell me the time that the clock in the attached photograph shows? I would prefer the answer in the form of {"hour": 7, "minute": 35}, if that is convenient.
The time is {"hour": 6, "minute": 4}
